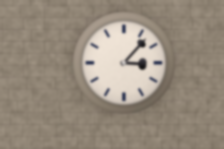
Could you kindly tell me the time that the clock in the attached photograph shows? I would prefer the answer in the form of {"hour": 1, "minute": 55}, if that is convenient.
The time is {"hour": 3, "minute": 7}
